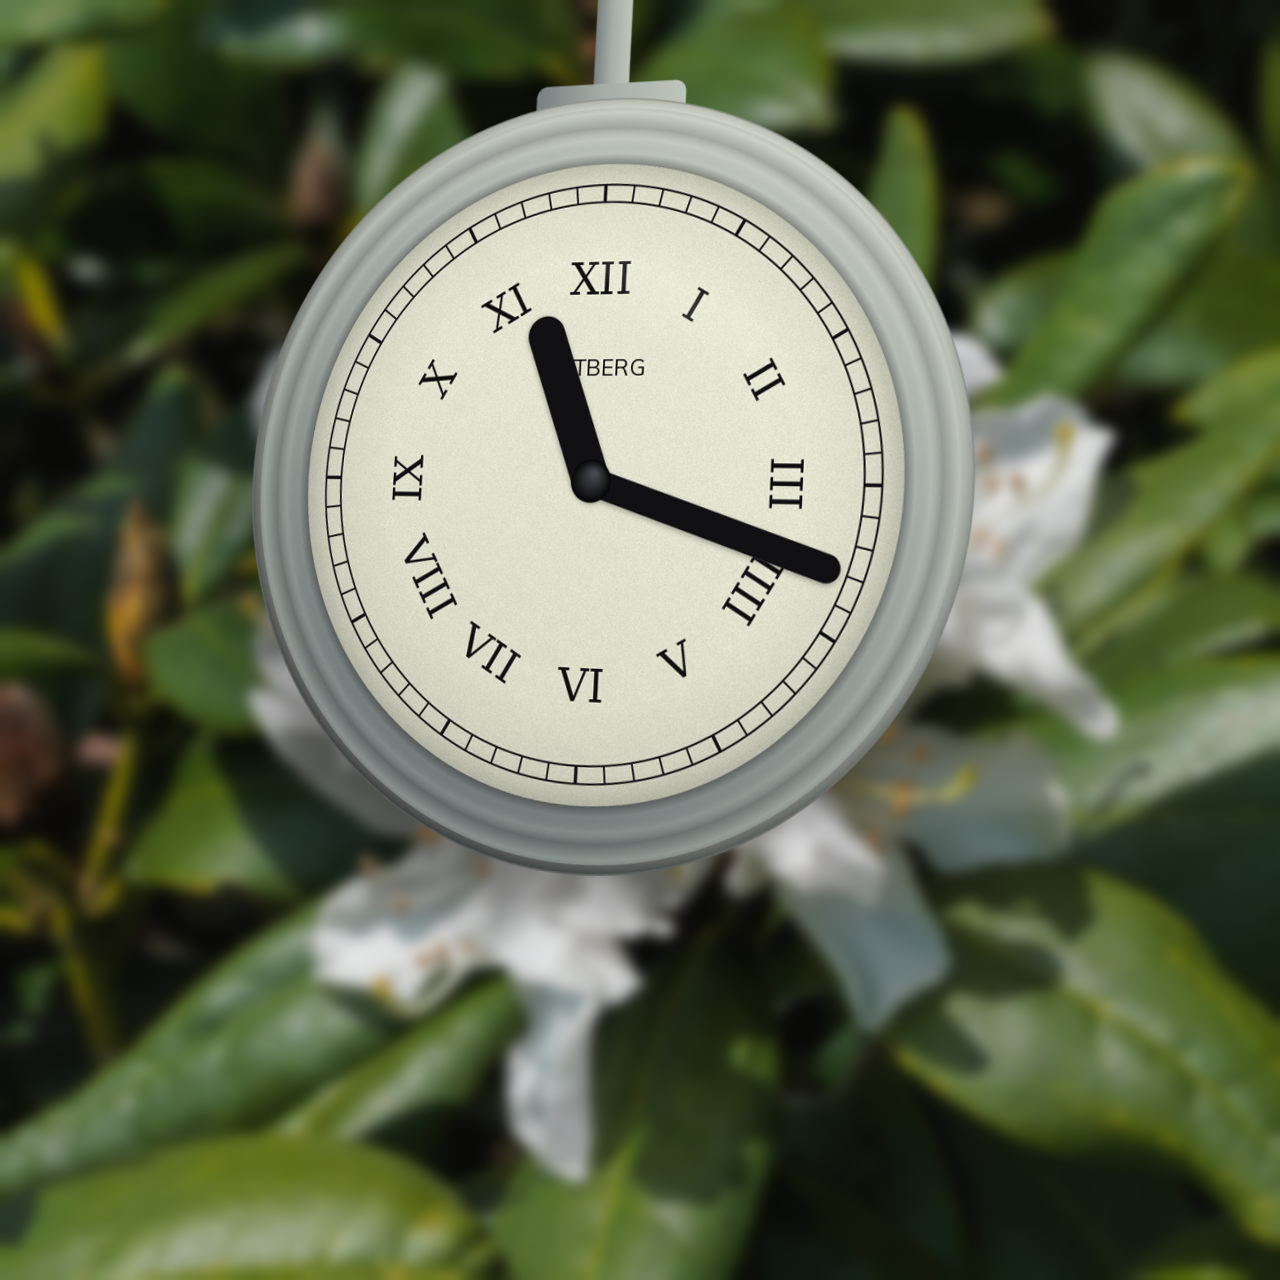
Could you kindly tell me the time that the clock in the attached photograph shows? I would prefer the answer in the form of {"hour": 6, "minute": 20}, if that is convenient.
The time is {"hour": 11, "minute": 18}
